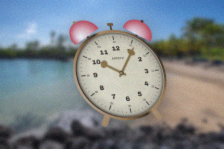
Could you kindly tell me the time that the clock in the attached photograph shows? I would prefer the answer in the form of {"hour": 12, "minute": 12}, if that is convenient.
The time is {"hour": 10, "minute": 6}
